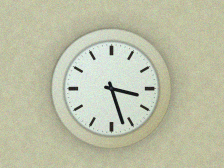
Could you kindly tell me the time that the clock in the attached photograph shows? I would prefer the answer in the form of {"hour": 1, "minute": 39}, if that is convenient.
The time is {"hour": 3, "minute": 27}
